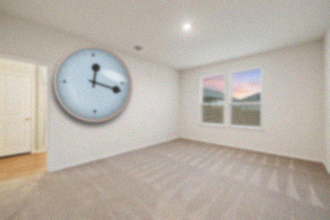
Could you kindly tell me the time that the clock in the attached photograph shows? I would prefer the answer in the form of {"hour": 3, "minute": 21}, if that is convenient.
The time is {"hour": 12, "minute": 18}
